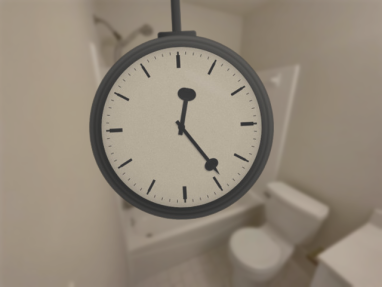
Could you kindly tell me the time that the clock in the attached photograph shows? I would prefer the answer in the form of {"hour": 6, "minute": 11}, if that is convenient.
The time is {"hour": 12, "minute": 24}
